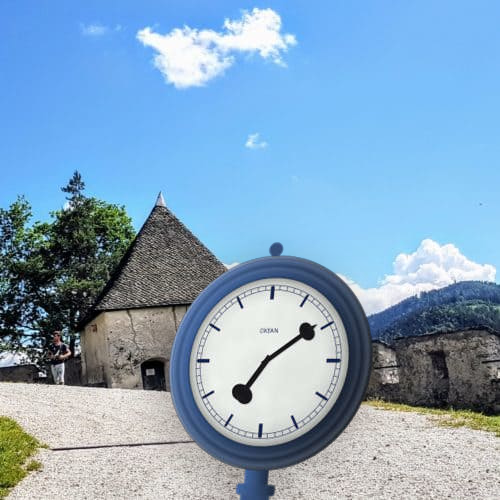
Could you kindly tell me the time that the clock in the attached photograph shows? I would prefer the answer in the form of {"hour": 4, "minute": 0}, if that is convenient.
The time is {"hour": 7, "minute": 9}
